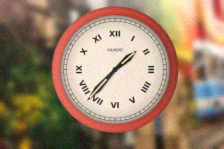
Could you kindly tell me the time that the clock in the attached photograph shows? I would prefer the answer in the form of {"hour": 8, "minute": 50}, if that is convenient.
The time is {"hour": 1, "minute": 37}
